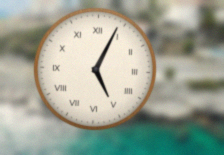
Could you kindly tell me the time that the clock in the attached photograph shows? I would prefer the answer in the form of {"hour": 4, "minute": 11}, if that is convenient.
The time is {"hour": 5, "minute": 4}
